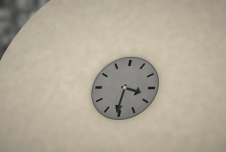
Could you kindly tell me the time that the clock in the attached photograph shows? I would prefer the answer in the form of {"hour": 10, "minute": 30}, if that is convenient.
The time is {"hour": 3, "minute": 31}
